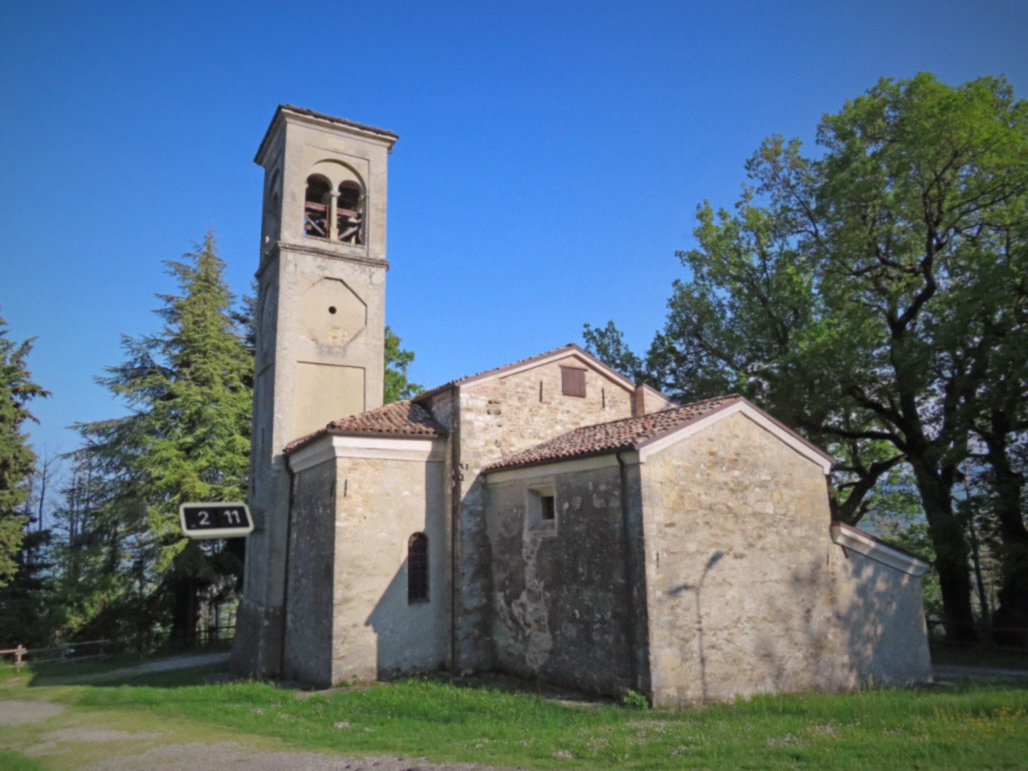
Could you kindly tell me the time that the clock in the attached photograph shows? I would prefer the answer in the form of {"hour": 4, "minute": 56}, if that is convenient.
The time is {"hour": 2, "minute": 11}
